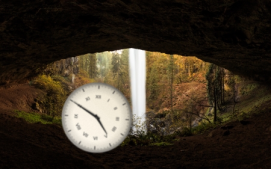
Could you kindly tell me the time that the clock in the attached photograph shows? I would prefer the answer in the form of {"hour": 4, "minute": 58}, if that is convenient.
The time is {"hour": 4, "minute": 50}
